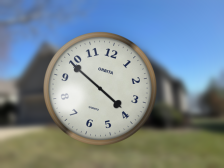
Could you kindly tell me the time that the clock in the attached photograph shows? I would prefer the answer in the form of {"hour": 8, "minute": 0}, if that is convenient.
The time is {"hour": 3, "minute": 49}
